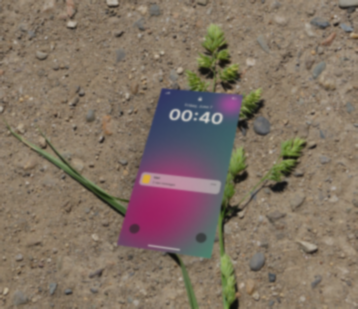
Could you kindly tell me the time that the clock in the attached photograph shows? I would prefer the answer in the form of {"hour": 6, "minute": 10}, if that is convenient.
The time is {"hour": 0, "minute": 40}
